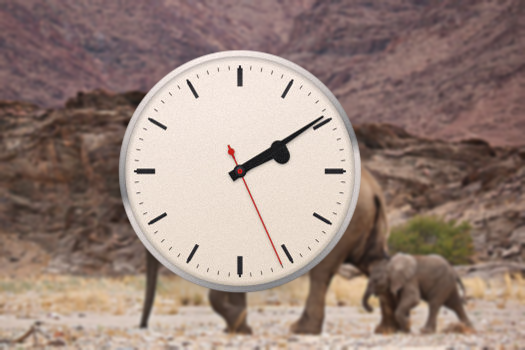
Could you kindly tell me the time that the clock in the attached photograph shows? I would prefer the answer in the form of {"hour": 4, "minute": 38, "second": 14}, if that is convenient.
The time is {"hour": 2, "minute": 9, "second": 26}
